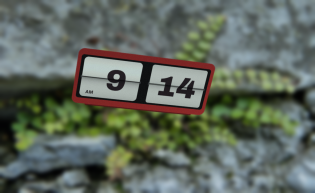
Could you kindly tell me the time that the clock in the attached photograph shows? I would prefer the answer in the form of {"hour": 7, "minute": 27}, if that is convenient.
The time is {"hour": 9, "minute": 14}
